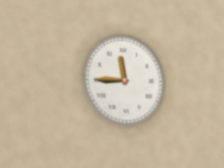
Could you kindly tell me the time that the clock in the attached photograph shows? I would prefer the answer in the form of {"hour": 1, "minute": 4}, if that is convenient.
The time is {"hour": 11, "minute": 45}
